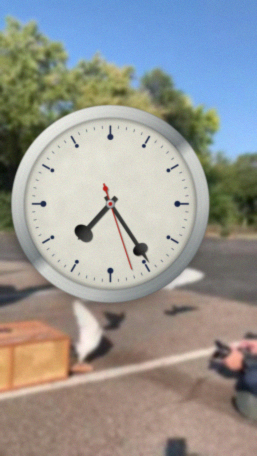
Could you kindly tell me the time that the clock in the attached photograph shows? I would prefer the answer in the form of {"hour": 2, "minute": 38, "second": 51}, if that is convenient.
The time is {"hour": 7, "minute": 24, "second": 27}
